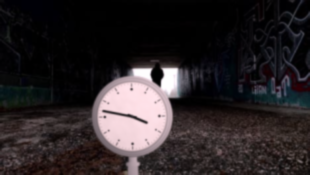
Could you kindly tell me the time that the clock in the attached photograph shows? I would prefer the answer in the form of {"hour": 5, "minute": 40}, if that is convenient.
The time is {"hour": 3, "minute": 47}
